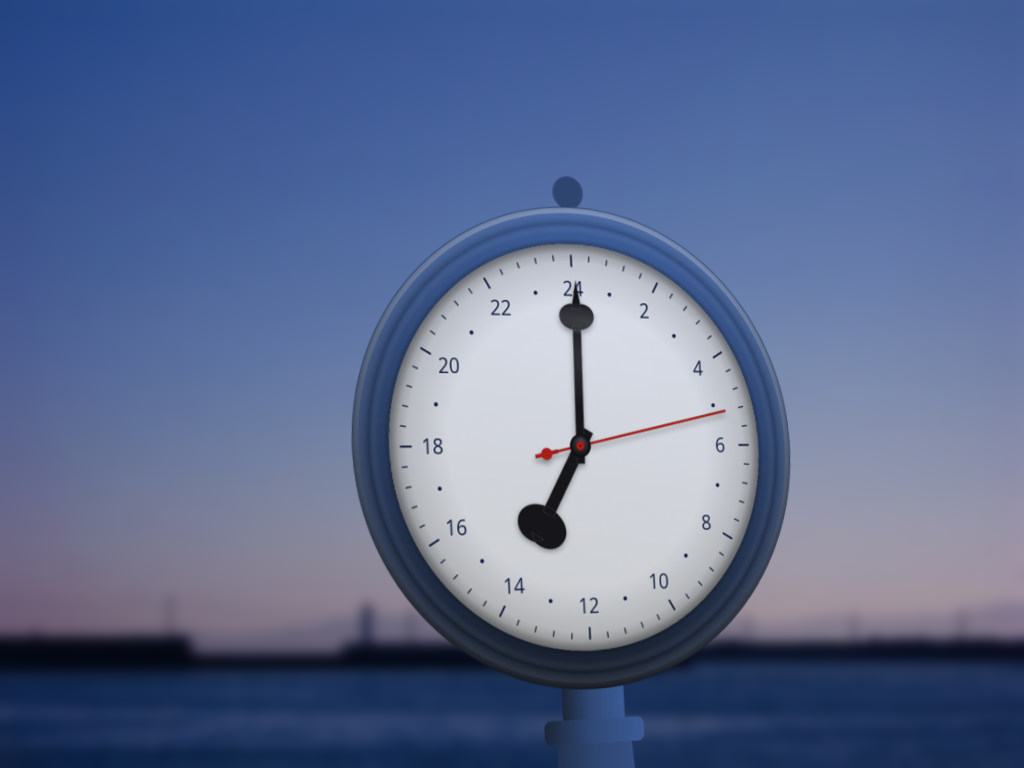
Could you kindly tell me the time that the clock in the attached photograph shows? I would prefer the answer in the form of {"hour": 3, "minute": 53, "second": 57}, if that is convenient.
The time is {"hour": 14, "minute": 0, "second": 13}
